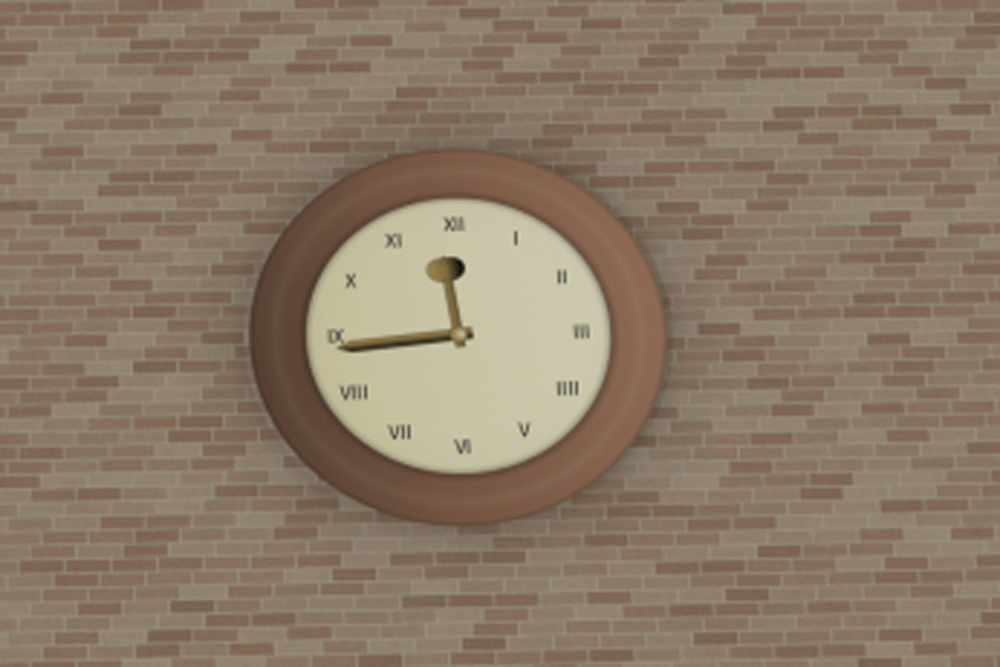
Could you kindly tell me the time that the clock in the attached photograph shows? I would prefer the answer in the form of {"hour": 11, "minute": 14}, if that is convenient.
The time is {"hour": 11, "minute": 44}
